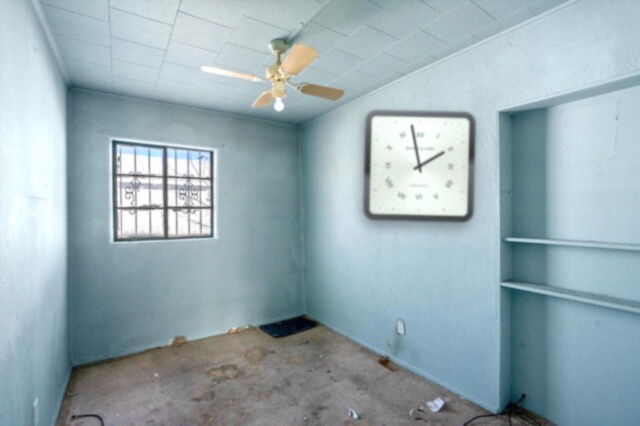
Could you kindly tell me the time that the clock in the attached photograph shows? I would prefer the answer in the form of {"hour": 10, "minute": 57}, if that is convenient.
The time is {"hour": 1, "minute": 58}
